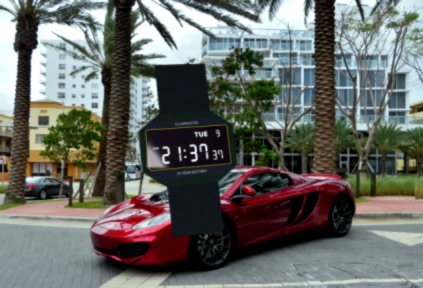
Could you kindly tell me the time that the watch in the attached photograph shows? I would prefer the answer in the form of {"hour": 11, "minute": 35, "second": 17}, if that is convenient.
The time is {"hour": 21, "minute": 37, "second": 37}
